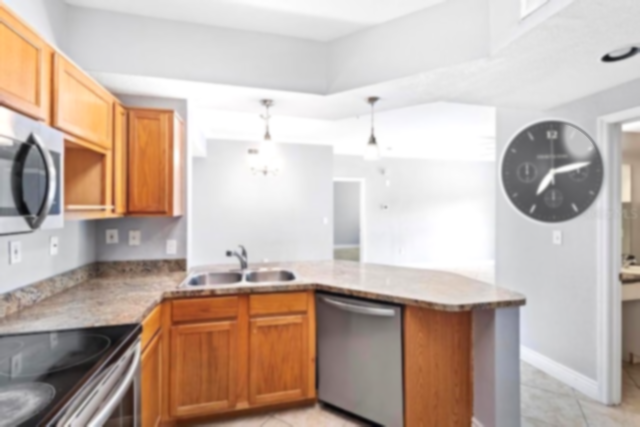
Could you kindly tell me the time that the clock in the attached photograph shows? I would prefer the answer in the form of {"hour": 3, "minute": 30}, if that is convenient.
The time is {"hour": 7, "minute": 13}
